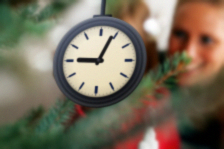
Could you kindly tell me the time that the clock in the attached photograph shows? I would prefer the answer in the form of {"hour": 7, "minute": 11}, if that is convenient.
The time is {"hour": 9, "minute": 4}
